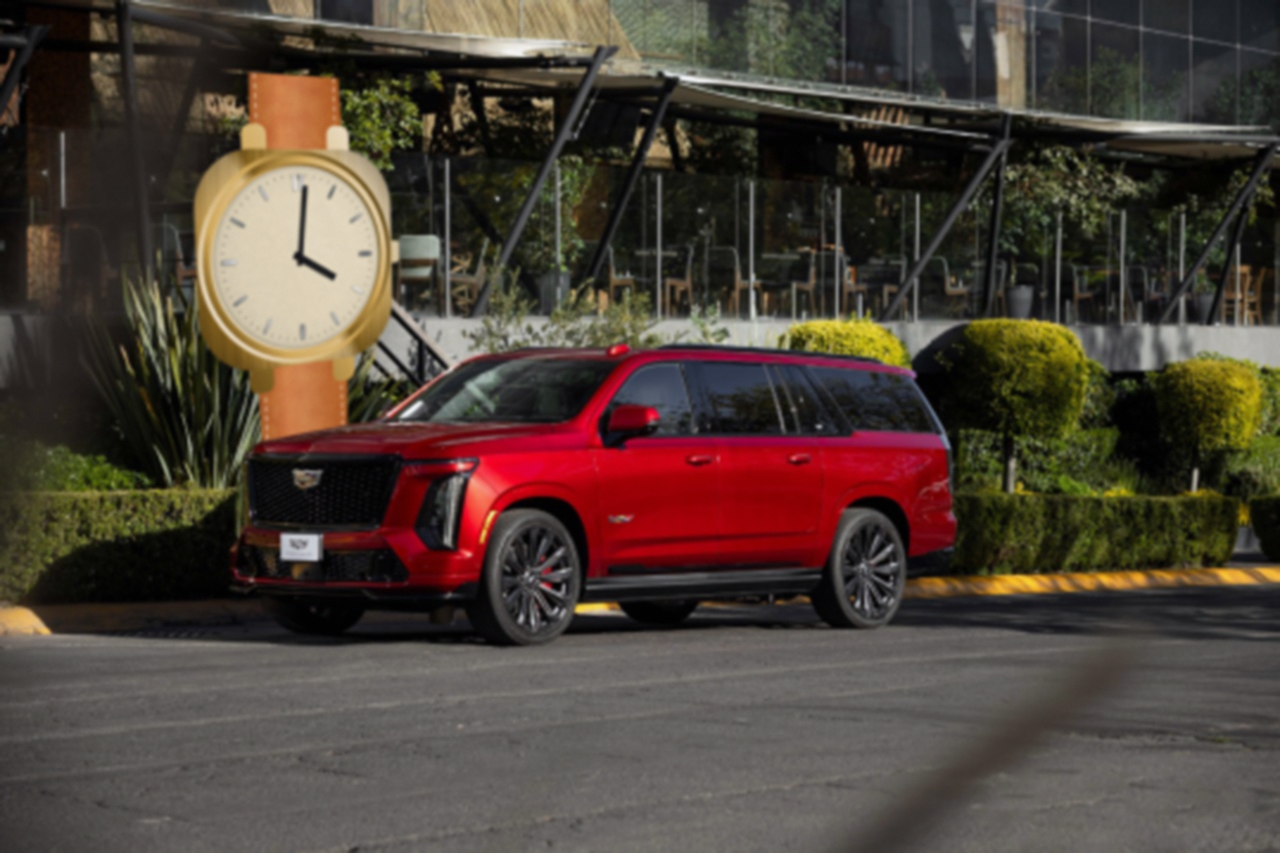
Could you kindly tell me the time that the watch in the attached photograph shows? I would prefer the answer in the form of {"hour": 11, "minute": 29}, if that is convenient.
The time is {"hour": 4, "minute": 1}
